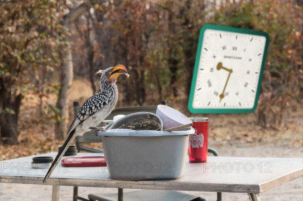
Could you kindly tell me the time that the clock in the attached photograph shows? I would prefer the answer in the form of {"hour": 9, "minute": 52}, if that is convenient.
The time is {"hour": 9, "minute": 32}
